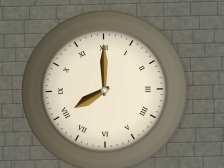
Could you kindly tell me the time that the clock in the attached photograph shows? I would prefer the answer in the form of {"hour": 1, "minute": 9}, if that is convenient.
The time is {"hour": 8, "minute": 0}
